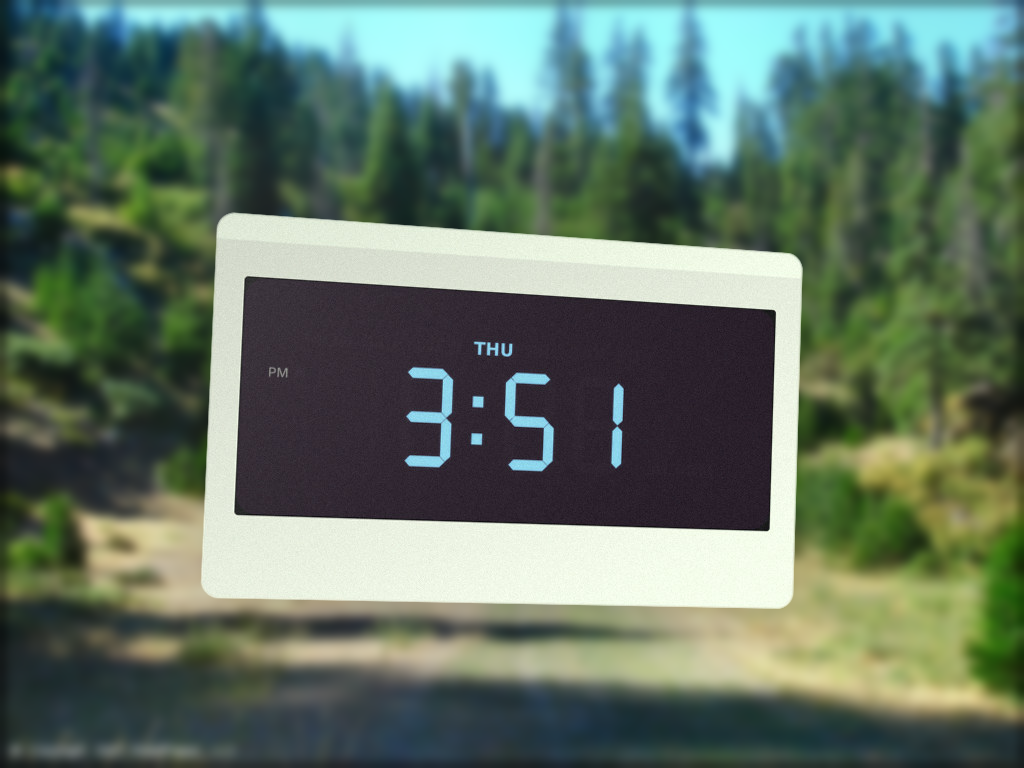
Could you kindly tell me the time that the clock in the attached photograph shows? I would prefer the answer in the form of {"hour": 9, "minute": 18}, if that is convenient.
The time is {"hour": 3, "minute": 51}
